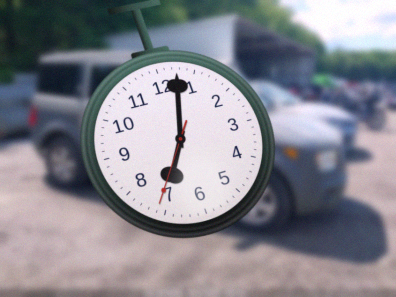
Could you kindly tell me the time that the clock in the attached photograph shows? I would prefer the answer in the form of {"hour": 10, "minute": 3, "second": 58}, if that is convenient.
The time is {"hour": 7, "minute": 2, "second": 36}
